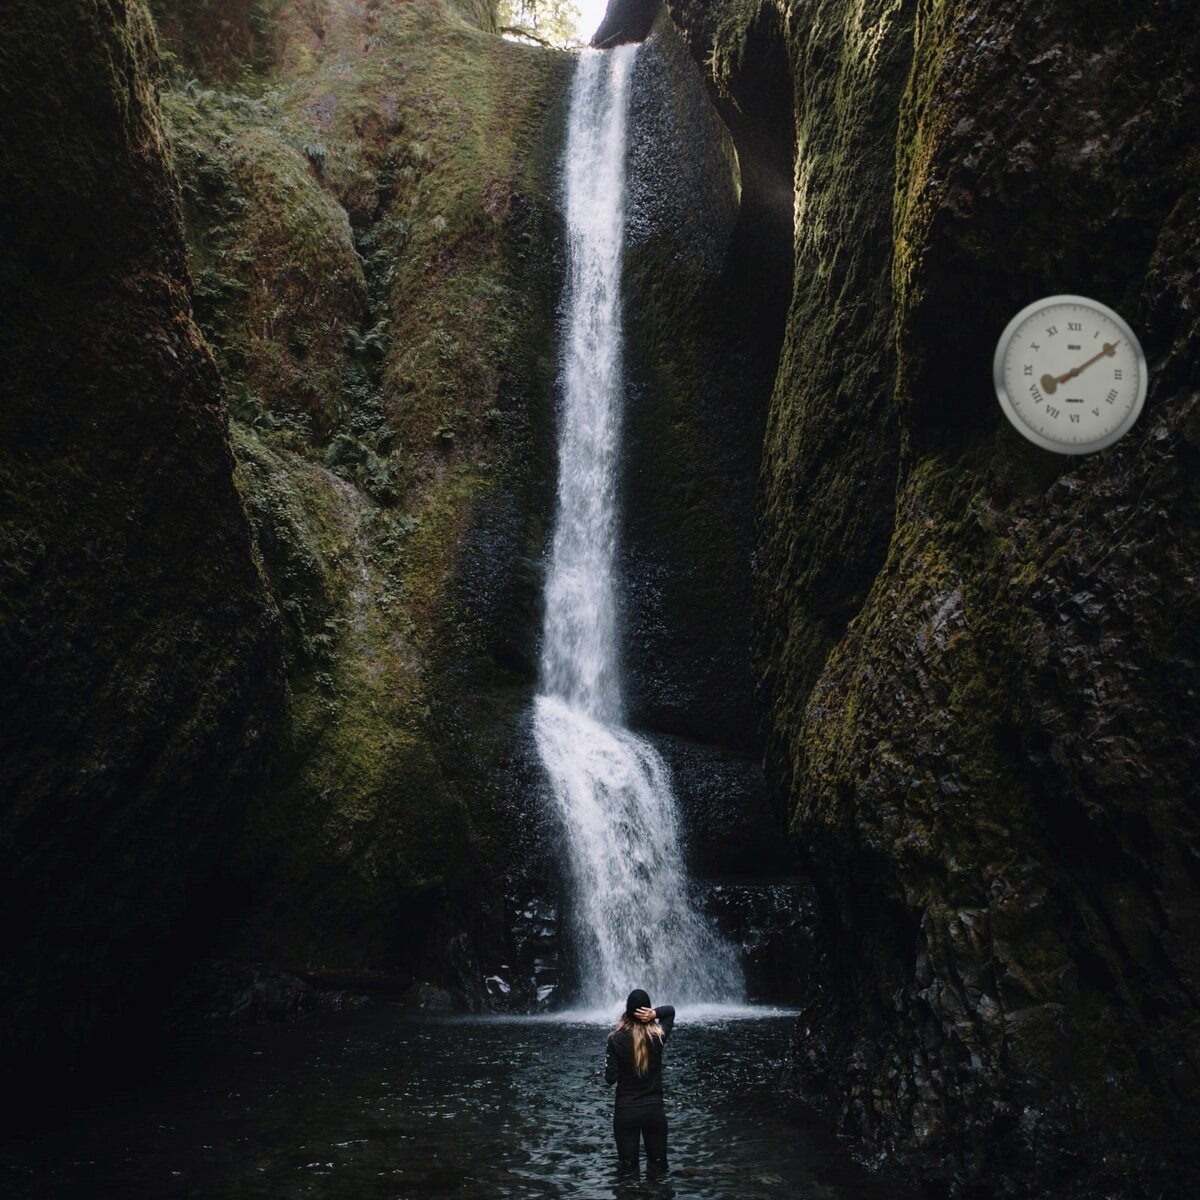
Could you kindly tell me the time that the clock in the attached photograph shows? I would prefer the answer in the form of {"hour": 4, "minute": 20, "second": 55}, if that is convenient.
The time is {"hour": 8, "minute": 9, "second": 9}
